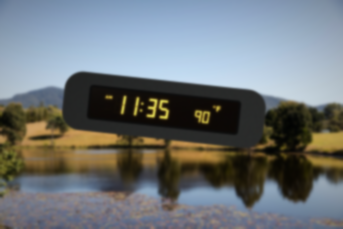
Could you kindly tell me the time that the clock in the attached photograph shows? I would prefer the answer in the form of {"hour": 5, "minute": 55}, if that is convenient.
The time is {"hour": 11, "minute": 35}
